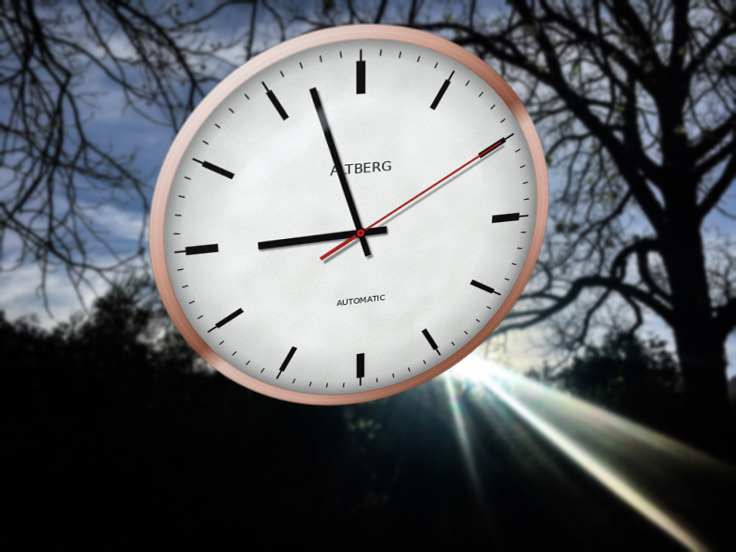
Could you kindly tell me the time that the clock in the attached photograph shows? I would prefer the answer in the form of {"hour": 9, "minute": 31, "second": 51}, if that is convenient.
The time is {"hour": 8, "minute": 57, "second": 10}
